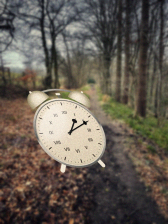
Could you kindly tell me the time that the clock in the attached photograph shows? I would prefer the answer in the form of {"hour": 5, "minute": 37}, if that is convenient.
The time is {"hour": 1, "minute": 11}
